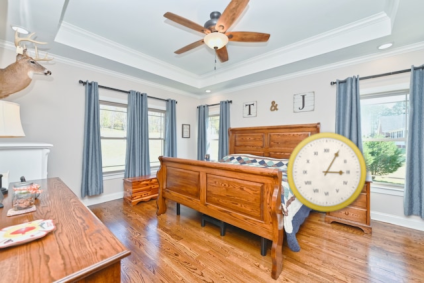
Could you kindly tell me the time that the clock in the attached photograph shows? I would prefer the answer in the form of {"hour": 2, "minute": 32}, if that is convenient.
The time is {"hour": 3, "minute": 5}
